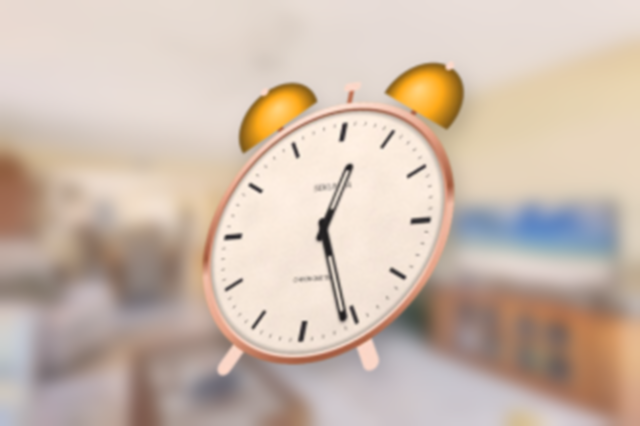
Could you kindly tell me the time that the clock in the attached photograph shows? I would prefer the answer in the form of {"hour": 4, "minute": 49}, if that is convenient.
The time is {"hour": 12, "minute": 26}
